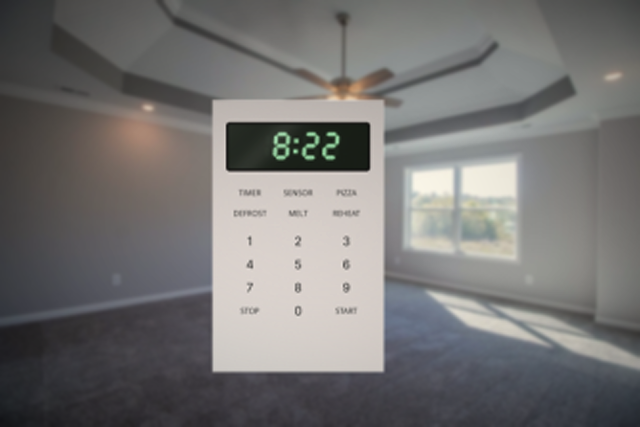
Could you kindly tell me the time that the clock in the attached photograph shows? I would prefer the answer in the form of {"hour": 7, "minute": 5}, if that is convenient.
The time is {"hour": 8, "minute": 22}
